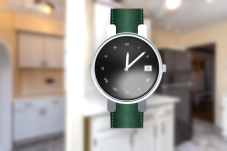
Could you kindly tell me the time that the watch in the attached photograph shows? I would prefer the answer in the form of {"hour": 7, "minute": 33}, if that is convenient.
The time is {"hour": 12, "minute": 8}
